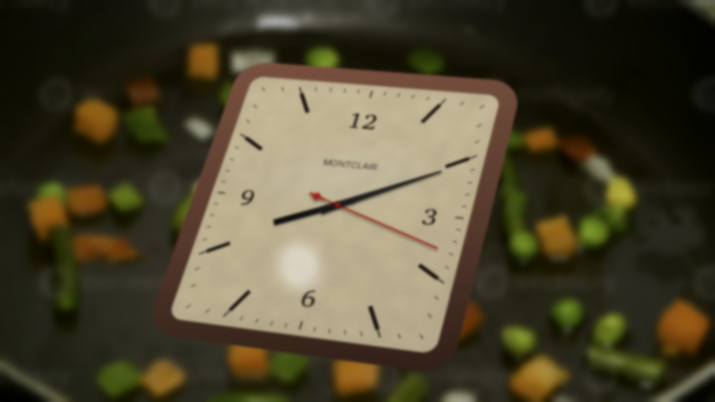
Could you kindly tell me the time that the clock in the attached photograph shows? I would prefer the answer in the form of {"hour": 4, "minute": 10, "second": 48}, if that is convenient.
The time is {"hour": 8, "minute": 10, "second": 18}
